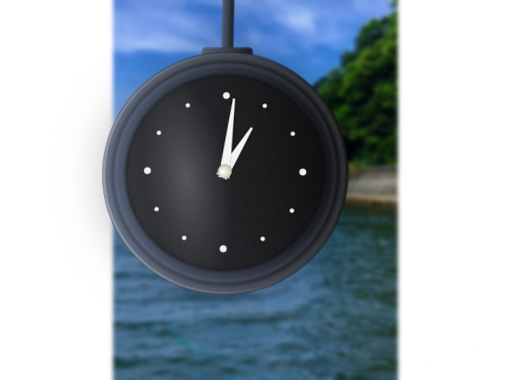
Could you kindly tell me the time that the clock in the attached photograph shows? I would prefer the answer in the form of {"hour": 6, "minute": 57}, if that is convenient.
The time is {"hour": 1, "minute": 1}
